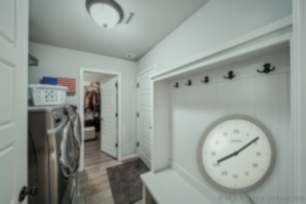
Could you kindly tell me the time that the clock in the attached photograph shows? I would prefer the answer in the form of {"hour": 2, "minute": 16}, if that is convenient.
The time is {"hour": 8, "minute": 9}
